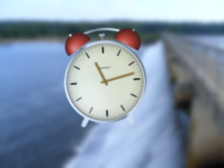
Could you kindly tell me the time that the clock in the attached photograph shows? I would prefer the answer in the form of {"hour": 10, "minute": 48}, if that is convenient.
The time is {"hour": 11, "minute": 13}
